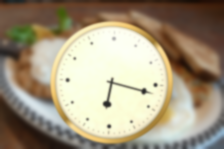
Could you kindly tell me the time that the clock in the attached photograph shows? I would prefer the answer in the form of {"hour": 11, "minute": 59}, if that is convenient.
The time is {"hour": 6, "minute": 17}
